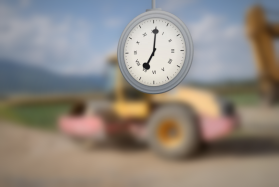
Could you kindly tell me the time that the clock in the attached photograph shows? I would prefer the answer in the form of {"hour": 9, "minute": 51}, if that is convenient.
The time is {"hour": 7, "minute": 1}
